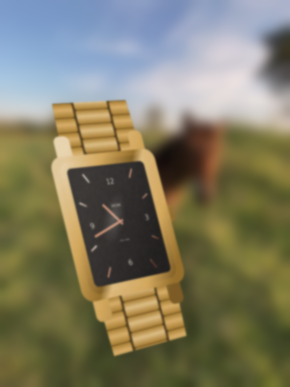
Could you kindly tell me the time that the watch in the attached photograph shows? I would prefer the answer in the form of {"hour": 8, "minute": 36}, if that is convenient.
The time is {"hour": 10, "minute": 42}
